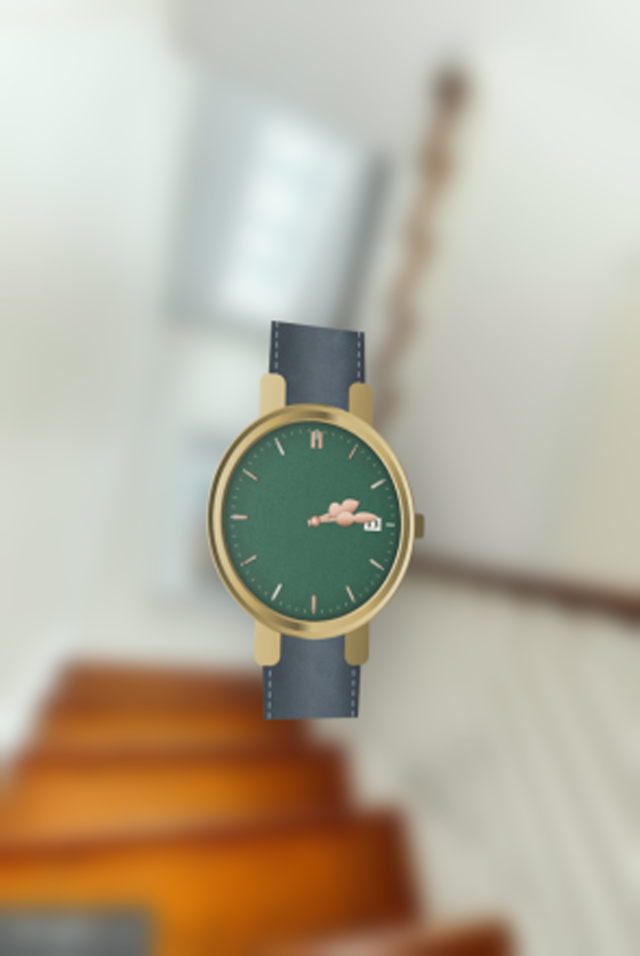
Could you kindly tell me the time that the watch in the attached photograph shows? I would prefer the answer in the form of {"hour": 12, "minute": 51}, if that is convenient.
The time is {"hour": 2, "minute": 14}
